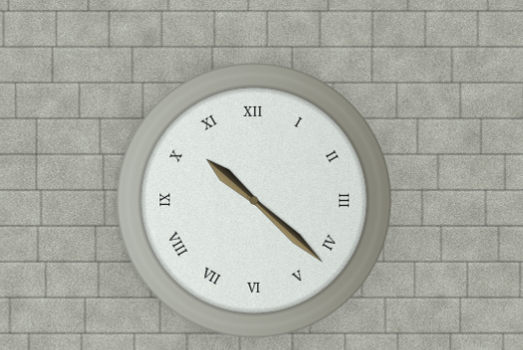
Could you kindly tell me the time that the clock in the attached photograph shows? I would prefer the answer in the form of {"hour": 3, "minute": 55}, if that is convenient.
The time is {"hour": 10, "minute": 22}
